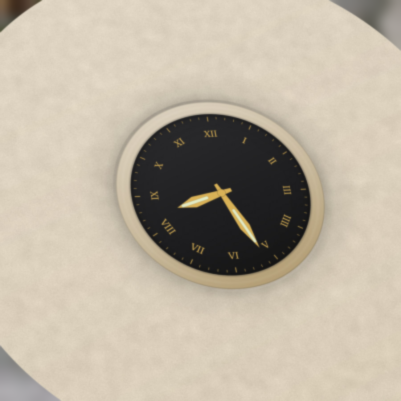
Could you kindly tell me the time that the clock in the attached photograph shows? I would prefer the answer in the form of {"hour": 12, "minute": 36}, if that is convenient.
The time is {"hour": 8, "minute": 26}
